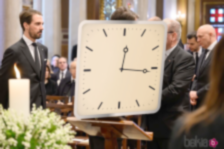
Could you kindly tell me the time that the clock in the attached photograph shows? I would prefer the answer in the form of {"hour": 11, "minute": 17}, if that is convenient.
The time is {"hour": 12, "minute": 16}
